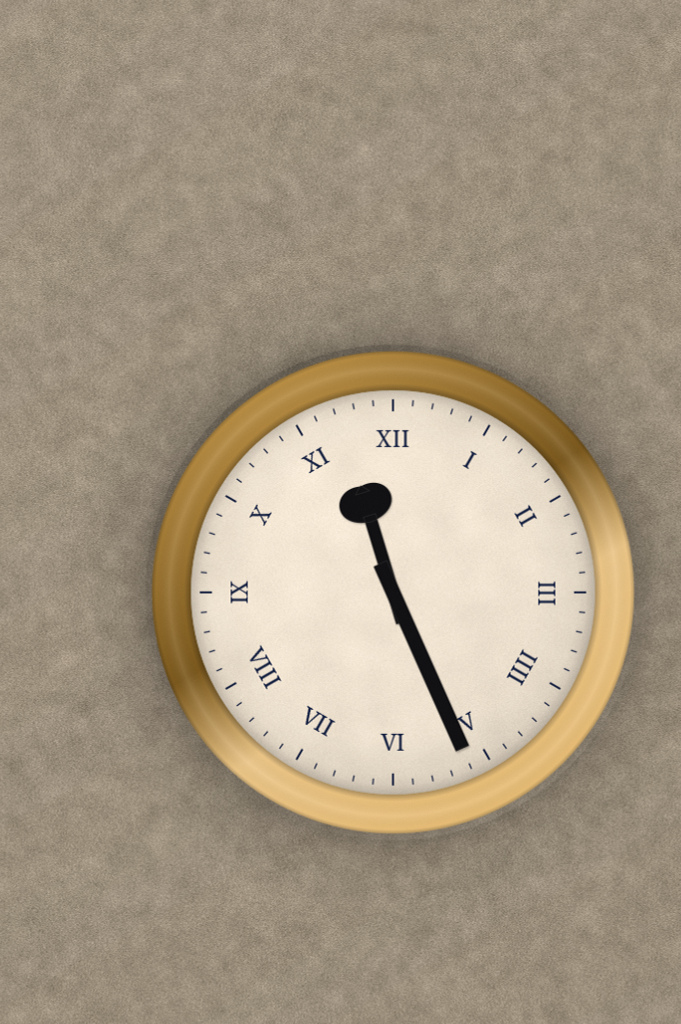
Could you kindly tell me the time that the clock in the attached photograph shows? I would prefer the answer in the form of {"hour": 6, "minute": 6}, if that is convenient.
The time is {"hour": 11, "minute": 26}
